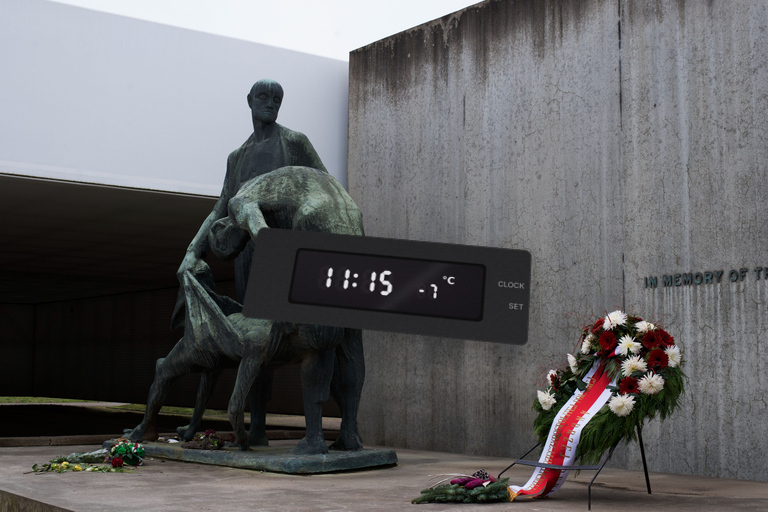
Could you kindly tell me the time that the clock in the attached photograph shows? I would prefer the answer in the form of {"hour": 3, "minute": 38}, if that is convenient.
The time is {"hour": 11, "minute": 15}
